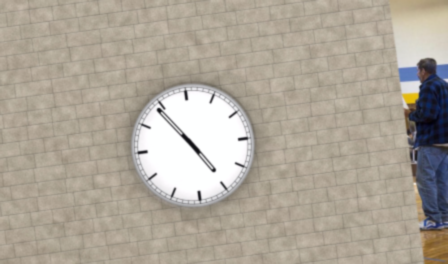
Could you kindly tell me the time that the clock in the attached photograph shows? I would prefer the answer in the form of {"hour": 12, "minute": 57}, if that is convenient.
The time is {"hour": 4, "minute": 54}
